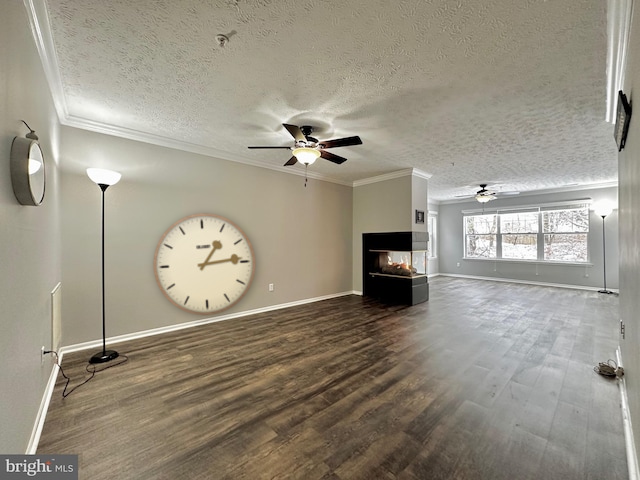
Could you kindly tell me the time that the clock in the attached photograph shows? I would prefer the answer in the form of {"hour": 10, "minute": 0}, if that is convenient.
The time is {"hour": 1, "minute": 14}
